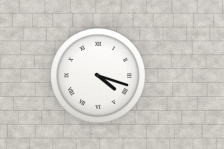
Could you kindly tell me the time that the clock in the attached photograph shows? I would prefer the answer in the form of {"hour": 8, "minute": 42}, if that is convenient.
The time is {"hour": 4, "minute": 18}
